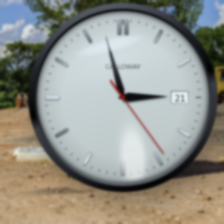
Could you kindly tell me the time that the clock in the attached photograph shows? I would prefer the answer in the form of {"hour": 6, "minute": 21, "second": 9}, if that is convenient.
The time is {"hour": 2, "minute": 57, "second": 24}
